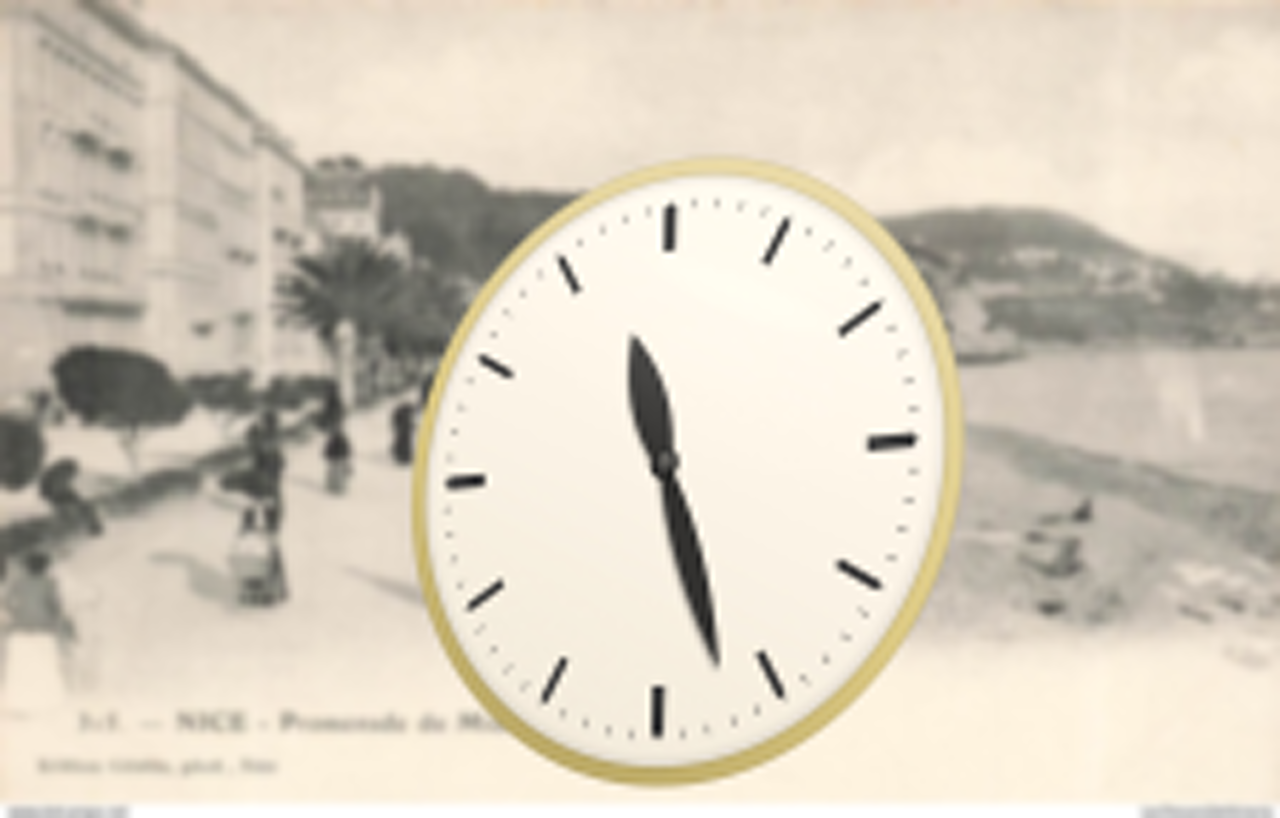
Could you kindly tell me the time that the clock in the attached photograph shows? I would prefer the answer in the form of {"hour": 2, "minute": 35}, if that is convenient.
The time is {"hour": 11, "minute": 27}
